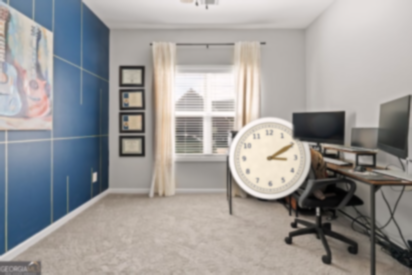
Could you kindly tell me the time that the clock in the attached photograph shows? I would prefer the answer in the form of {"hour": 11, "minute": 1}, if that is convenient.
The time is {"hour": 3, "minute": 10}
